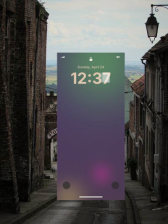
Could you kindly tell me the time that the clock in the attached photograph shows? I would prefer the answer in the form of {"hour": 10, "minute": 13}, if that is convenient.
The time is {"hour": 12, "minute": 37}
